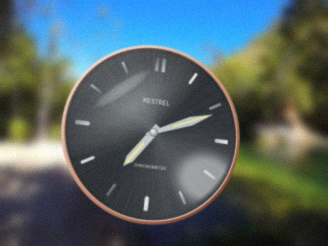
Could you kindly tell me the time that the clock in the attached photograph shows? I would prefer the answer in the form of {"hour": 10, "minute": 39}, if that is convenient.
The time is {"hour": 7, "minute": 11}
